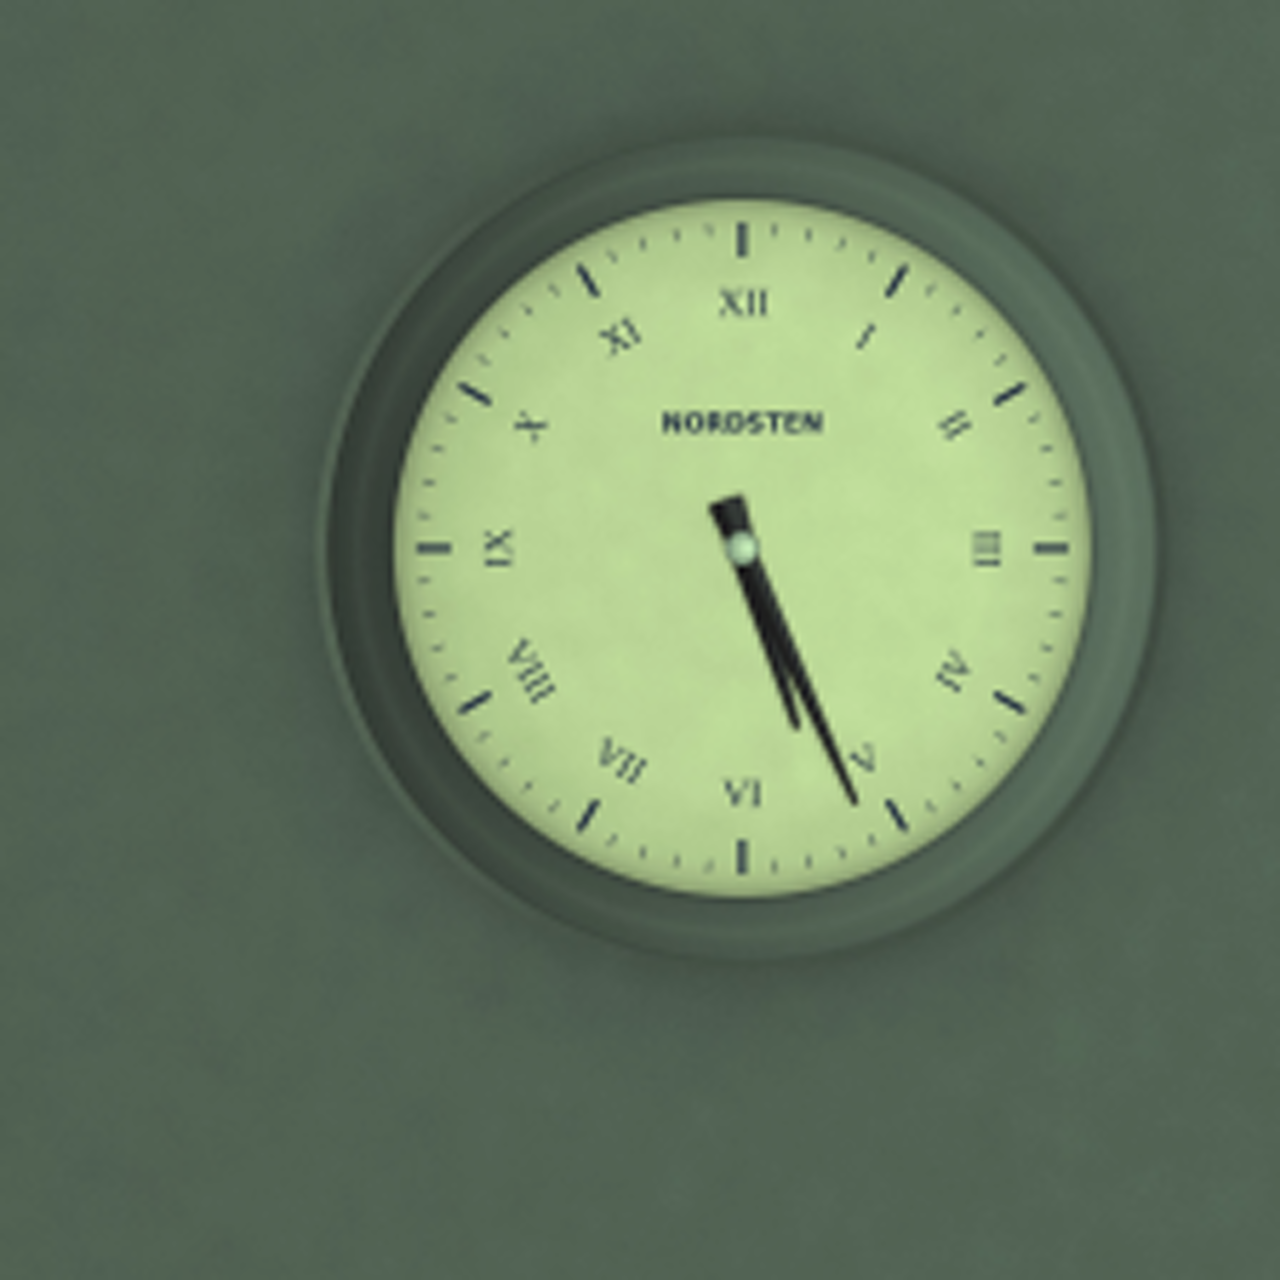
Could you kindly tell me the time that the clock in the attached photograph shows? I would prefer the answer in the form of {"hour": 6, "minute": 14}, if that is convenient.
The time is {"hour": 5, "minute": 26}
